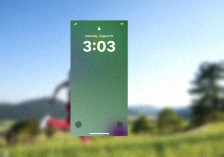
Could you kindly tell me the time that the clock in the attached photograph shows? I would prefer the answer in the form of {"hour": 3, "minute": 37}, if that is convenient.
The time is {"hour": 3, "minute": 3}
